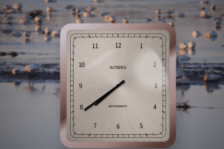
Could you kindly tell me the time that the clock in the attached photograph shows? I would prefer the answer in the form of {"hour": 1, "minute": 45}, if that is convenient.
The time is {"hour": 7, "minute": 39}
